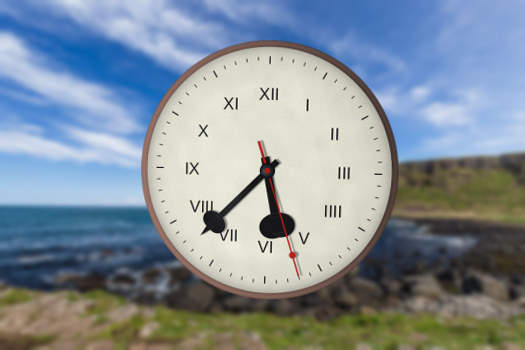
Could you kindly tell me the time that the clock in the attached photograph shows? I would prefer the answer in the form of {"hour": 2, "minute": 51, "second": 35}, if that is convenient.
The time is {"hour": 5, "minute": 37, "second": 27}
